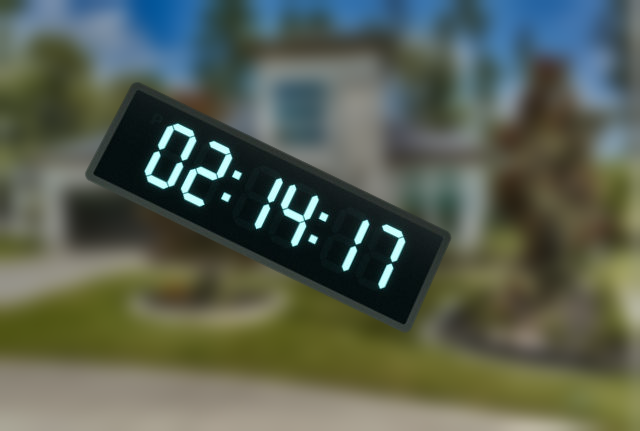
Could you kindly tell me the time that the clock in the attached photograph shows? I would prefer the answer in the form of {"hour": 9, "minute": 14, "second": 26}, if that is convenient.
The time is {"hour": 2, "minute": 14, "second": 17}
